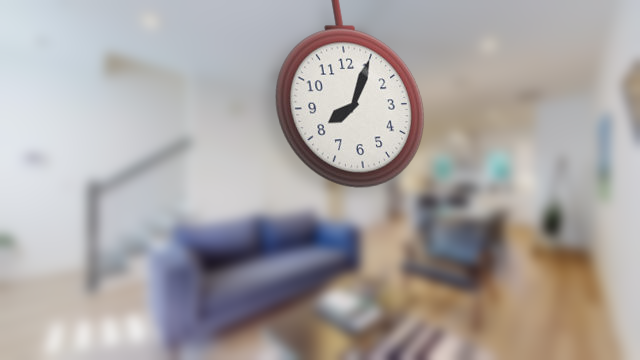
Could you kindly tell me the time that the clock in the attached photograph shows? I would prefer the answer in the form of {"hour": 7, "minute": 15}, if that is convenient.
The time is {"hour": 8, "minute": 5}
